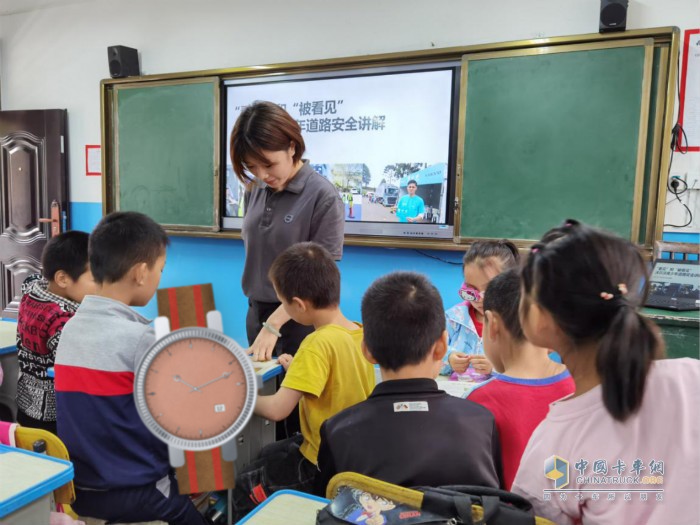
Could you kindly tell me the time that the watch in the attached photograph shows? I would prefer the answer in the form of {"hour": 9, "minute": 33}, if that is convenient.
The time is {"hour": 10, "minute": 12}
